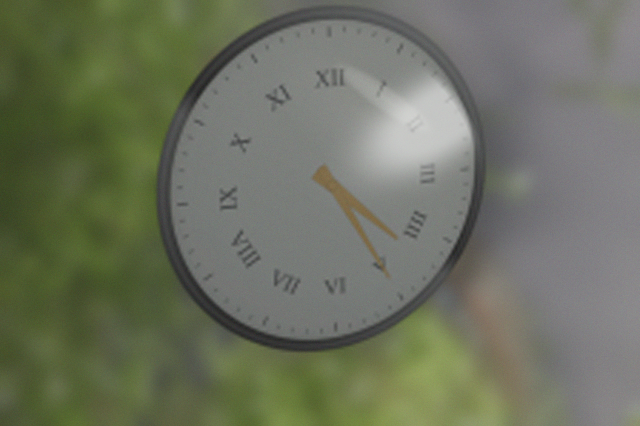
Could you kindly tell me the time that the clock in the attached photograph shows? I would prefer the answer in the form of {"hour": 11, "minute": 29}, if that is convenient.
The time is {"hour": 4, "minute": 25}
